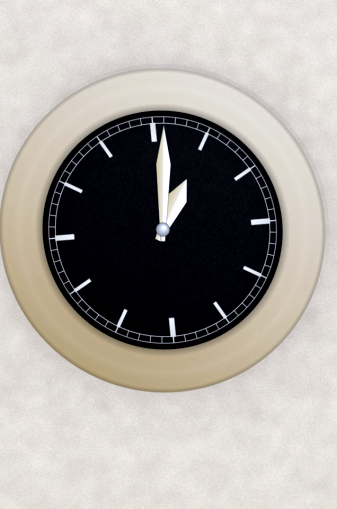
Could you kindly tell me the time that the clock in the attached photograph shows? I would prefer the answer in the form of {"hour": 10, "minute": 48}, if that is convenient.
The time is {"hour": 1, "minute": 1}
